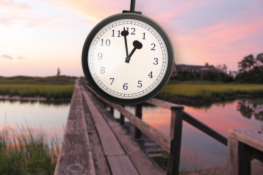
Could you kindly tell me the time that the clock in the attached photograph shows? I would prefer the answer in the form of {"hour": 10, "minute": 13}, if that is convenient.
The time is {"hour": 12, "minute": 58}
